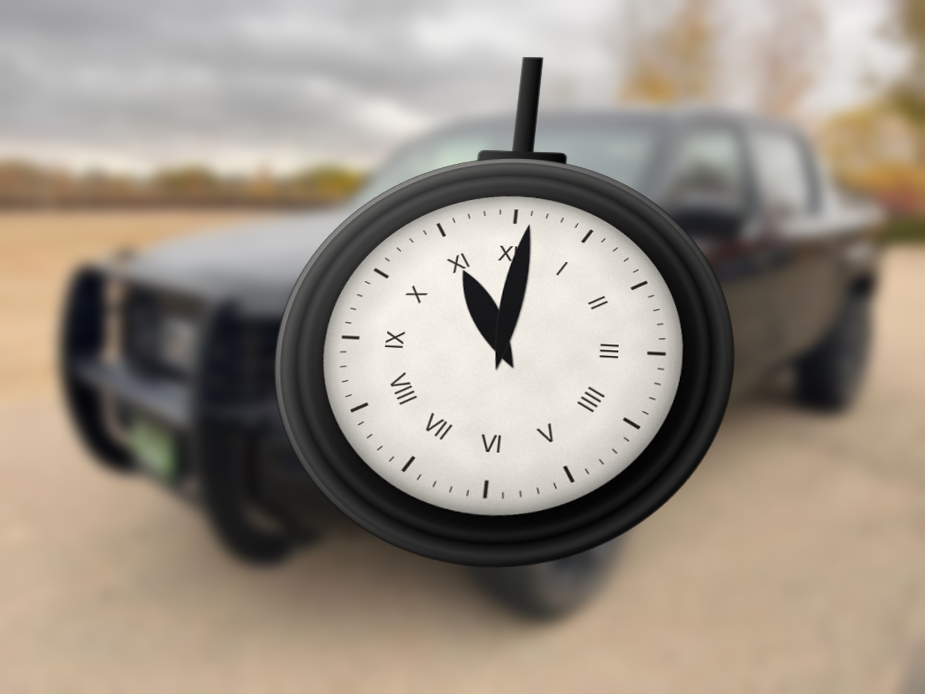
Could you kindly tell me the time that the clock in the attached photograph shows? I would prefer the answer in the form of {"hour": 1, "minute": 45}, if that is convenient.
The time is {"hour": 11, "minute": 1}
